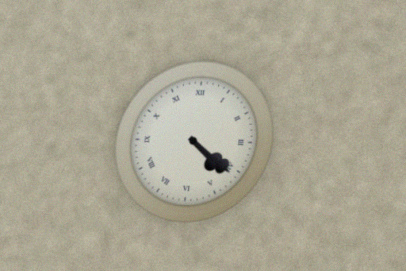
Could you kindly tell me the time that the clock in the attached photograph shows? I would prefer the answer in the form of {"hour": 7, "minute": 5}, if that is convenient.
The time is {"hour": 4, "minute": 21}
